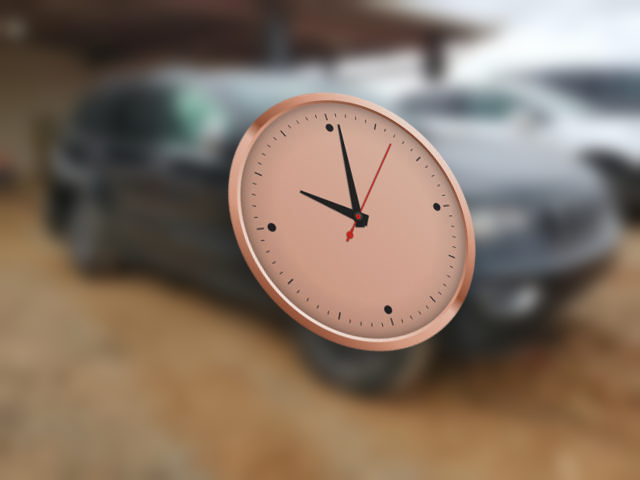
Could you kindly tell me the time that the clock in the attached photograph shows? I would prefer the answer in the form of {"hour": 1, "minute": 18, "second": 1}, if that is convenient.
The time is {"hour": 10, "minute": 1, "second": 7}
